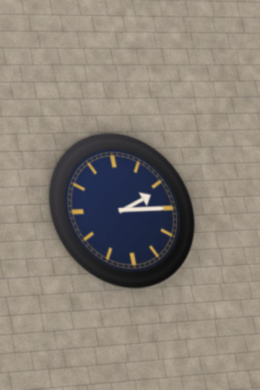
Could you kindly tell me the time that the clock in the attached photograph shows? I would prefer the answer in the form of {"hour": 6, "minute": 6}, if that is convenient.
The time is {"hour": 2, "minute": 15}
